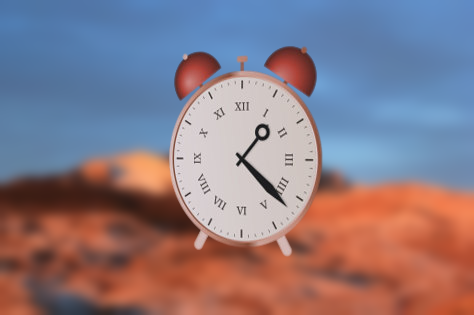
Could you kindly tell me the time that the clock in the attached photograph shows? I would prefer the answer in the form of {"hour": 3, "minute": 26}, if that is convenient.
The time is {"hour": 1, "minute": 22}
